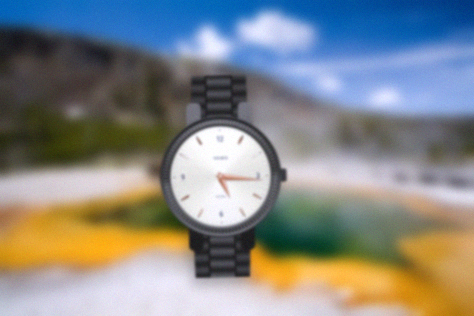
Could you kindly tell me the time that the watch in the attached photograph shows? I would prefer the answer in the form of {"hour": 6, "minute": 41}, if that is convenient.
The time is {"hour": 5, "minute": 16}
